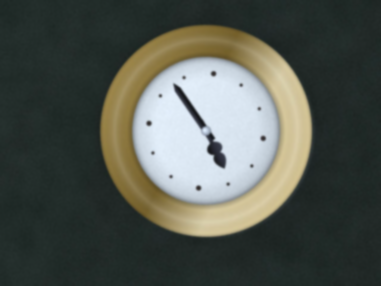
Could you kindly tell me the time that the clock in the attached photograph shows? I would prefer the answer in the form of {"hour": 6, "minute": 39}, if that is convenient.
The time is {"hour": 4, "minute": 53}
